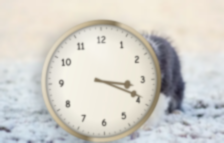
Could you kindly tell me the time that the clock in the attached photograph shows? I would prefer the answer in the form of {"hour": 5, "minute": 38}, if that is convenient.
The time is {"hour": 3, "minute": 19}
